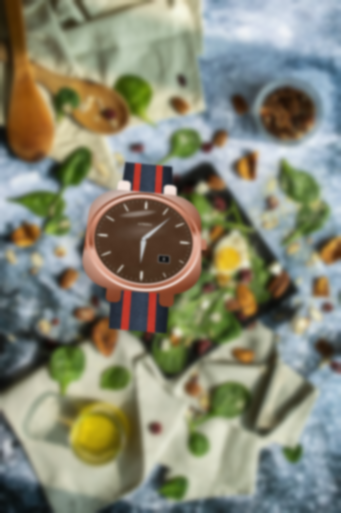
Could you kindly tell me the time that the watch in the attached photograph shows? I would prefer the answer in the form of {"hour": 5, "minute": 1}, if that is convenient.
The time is {"hour": 6, "minute": 7}
